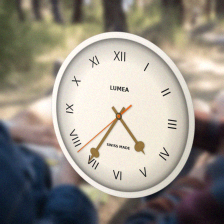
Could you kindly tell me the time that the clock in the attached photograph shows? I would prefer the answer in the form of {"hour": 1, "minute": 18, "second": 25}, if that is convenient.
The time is {"hour": 4, "minute": 35, "second": 38}
